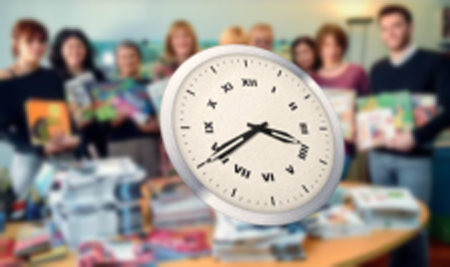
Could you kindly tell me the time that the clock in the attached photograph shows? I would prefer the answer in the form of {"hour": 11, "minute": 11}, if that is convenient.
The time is {"hour": 3, "minute": 40}
